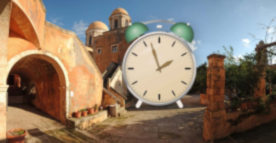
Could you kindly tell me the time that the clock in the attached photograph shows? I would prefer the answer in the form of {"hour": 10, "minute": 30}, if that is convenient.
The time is {"hour": 1, "minute": 57}
